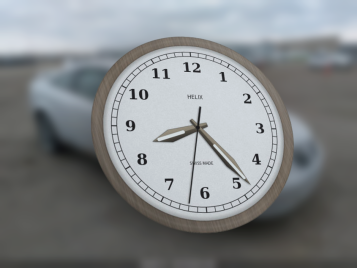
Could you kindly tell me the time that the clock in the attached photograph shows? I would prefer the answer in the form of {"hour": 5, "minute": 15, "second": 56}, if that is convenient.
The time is {"hour": 8, "minute": 23, "second": 32}
